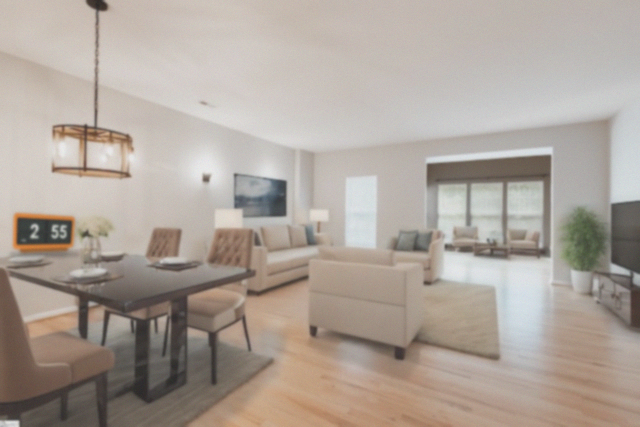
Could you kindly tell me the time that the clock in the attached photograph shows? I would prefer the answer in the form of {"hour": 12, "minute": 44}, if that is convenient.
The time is {"hour": 2, "minute": 55}
